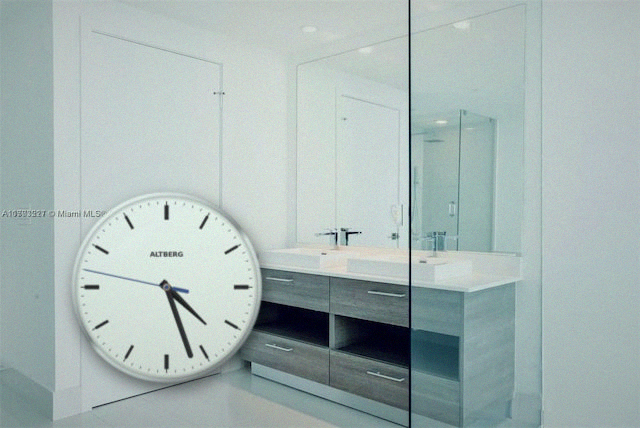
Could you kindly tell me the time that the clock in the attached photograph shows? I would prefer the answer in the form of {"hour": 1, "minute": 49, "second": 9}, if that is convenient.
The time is {"hour": 4, "minute": 26, "second": 47}
